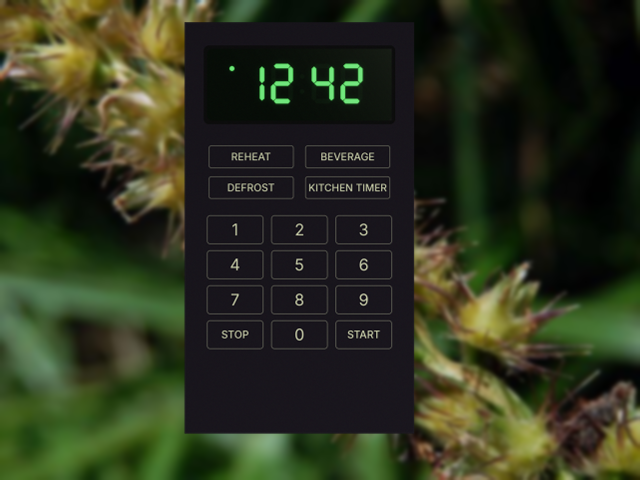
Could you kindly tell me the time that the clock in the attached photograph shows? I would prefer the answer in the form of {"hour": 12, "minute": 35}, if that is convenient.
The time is {"hour": 12, "minute": 42}
